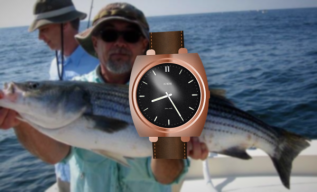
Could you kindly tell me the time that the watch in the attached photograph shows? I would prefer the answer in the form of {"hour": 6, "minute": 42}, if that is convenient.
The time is {"hour": 8, "minute": 25}
